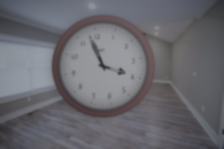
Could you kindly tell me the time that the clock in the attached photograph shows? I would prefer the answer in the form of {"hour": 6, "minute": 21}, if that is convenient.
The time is {"hour": 3, "minute": 58}
